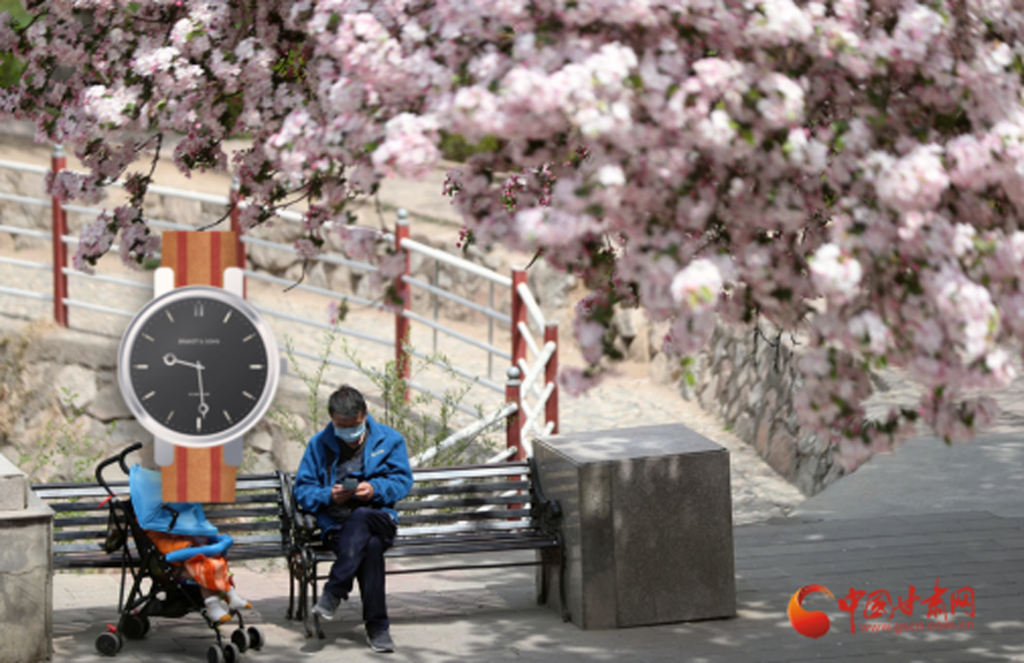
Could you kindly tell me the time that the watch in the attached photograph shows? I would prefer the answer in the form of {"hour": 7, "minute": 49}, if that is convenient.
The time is {"hour": 9, "minute": 29}
